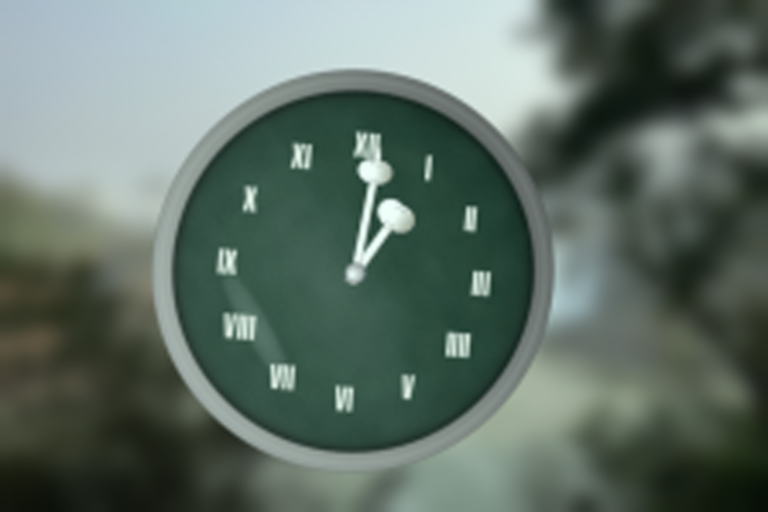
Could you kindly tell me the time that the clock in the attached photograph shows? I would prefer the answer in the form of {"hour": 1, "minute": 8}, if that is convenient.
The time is {"hour": 1, "minute": 1}
